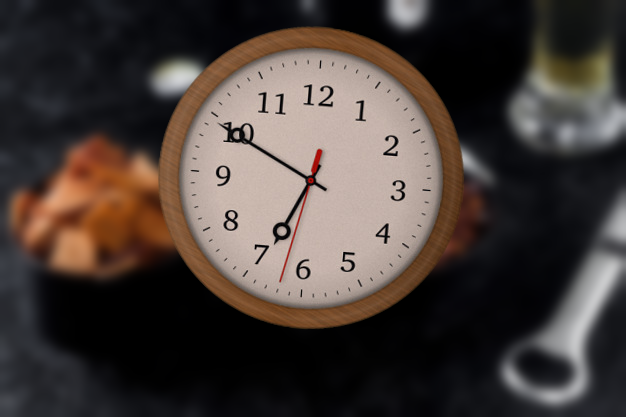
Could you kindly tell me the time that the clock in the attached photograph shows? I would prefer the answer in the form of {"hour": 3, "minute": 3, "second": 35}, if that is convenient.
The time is {"hour": 6, "minute": 49, "second": 32}
